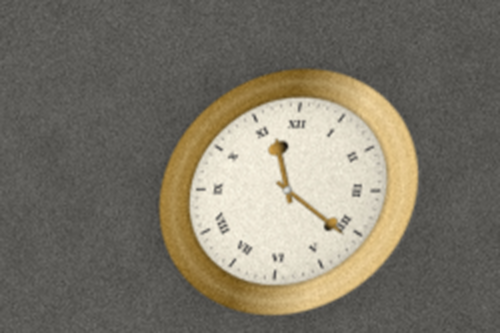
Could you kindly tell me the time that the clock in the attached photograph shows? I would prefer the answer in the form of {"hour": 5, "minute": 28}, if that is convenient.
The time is {"hour": 11, "minute": 21}
